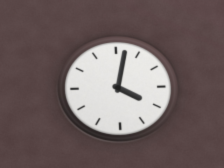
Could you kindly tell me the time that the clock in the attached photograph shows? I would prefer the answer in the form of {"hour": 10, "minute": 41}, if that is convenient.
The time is {"hour": 4, "minute": 2}
